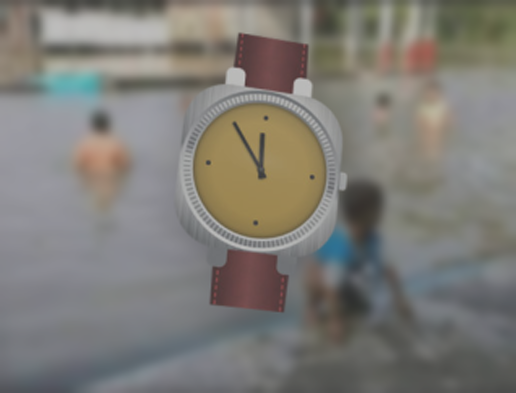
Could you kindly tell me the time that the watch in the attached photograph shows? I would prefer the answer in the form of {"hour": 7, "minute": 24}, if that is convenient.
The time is {"hour": 11, "minute": 54}
